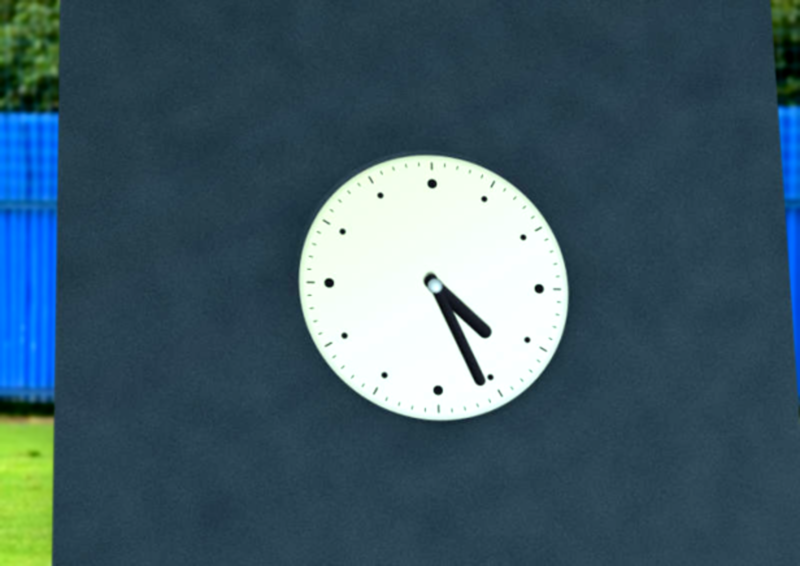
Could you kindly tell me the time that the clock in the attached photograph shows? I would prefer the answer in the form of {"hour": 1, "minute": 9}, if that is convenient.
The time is {"hour": 4, "minute": 26}
